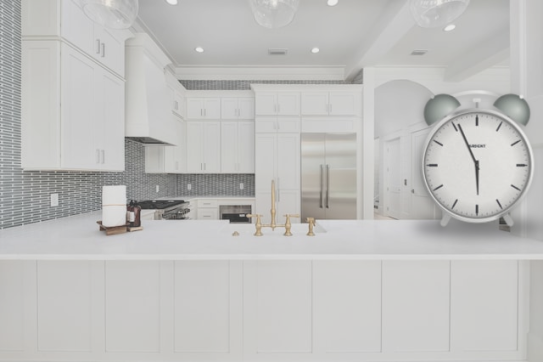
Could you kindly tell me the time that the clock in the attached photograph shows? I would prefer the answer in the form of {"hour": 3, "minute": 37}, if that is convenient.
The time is {"hour": 5, "minute": 56}
